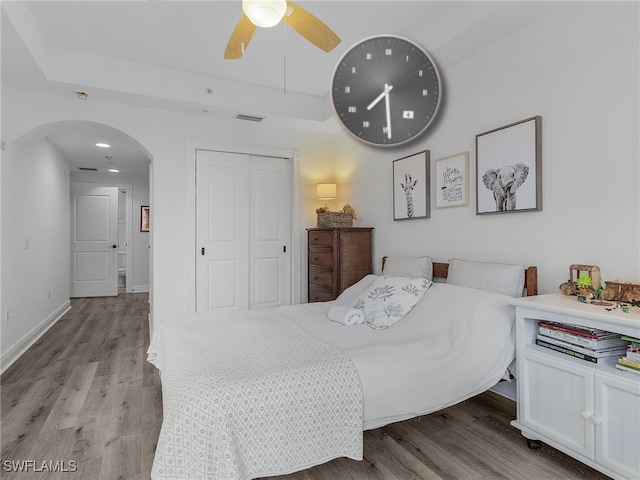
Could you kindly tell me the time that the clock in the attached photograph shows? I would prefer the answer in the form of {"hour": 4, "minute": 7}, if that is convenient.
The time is {"hour": 7, "minute": 29}
